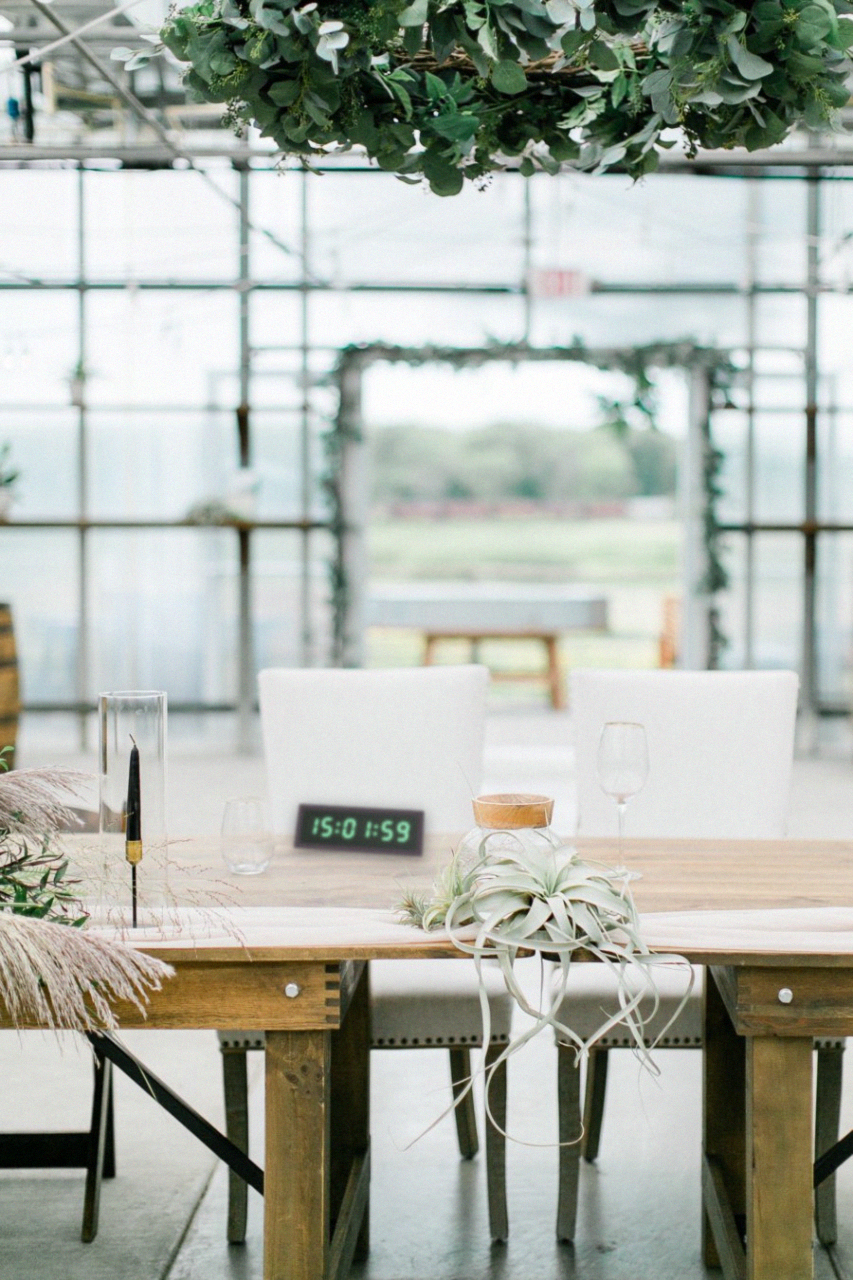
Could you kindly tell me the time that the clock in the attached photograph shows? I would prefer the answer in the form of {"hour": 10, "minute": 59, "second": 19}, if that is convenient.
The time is {"hour": 15, "minute": 1, "second": 59}
